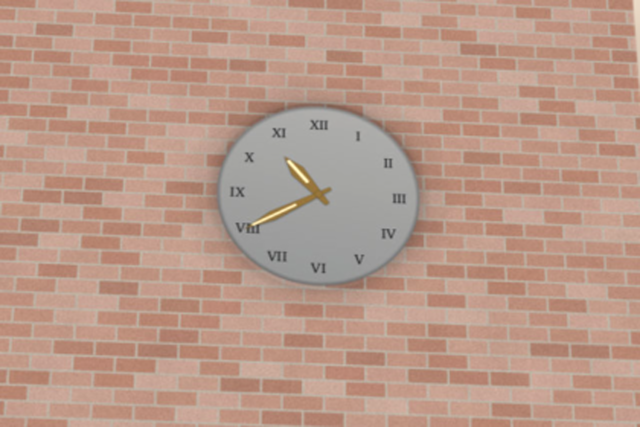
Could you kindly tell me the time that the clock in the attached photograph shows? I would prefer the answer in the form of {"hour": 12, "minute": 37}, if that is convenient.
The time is {"hour": 10, "minute": 40}
